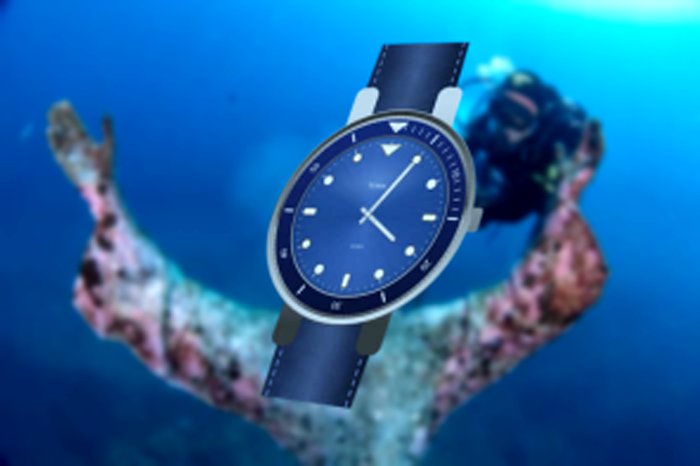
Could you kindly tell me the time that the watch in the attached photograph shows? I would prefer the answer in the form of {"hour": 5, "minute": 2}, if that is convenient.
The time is {"hour": 4, "minute": 5}
